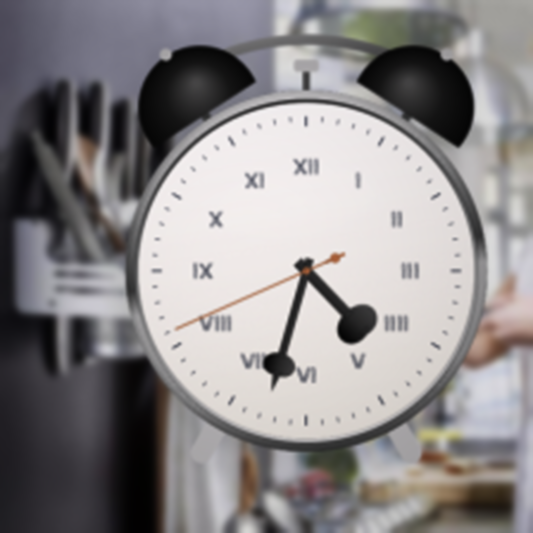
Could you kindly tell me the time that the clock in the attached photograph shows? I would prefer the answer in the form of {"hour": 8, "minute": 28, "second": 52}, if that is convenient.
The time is {"hour": 4, "minute": 32, "second": 41}
